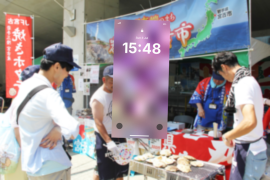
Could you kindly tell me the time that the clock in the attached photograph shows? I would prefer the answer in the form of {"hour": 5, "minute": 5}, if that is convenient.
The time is {"hour": 15, "minute": 48}
